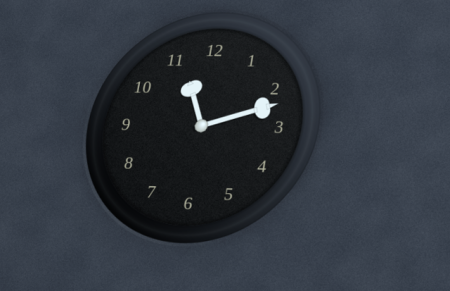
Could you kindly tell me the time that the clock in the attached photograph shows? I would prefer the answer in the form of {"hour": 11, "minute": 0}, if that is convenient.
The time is {"hour": 11, "minute": 12}
